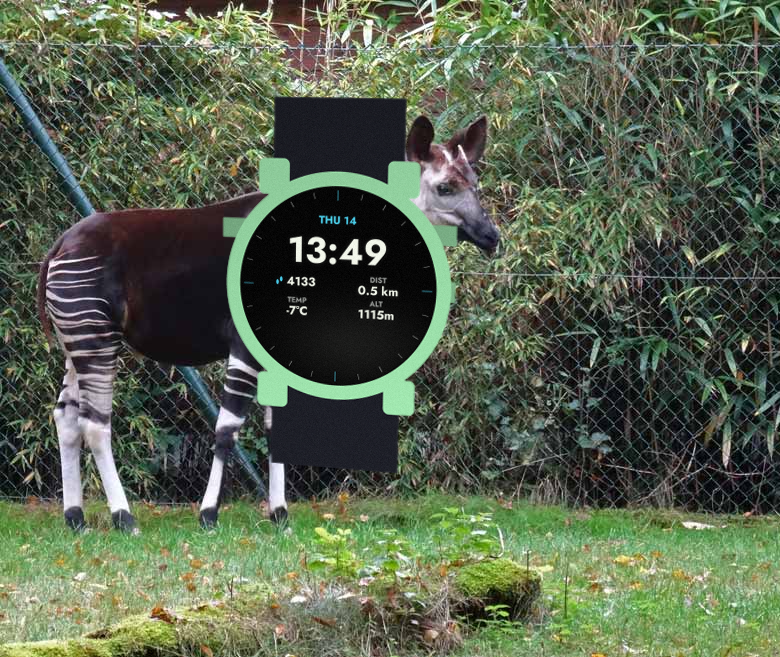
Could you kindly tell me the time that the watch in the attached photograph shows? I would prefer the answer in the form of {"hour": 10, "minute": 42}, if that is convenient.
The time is {"hour": 13, "minute": 49}
